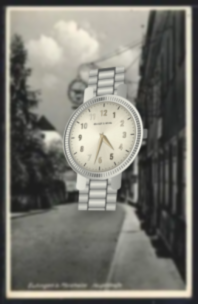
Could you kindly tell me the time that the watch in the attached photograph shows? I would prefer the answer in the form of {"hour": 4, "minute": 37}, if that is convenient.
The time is {"hour": 4, "minute": 32}
